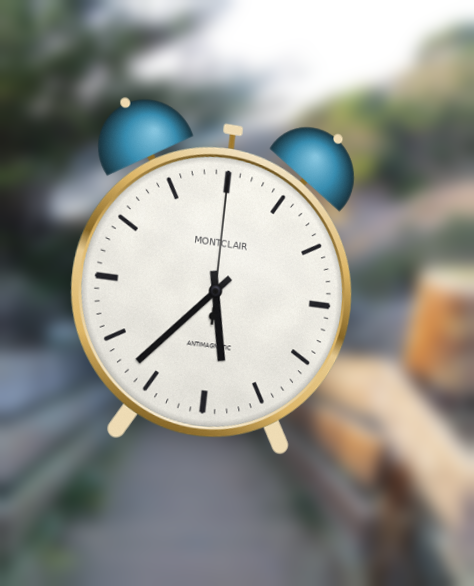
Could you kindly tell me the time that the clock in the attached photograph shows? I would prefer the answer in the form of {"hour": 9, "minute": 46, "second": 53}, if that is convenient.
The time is {"hour": 5, "minute": 37, "second": 0}
